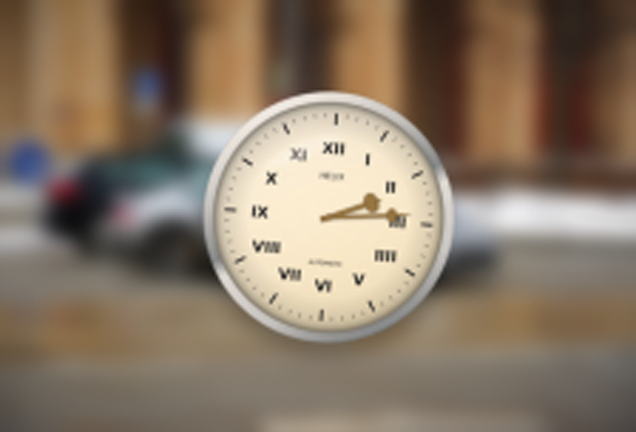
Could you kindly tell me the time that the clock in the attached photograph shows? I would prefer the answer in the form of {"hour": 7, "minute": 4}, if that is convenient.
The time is {"hour": 2, "minute": 14}
